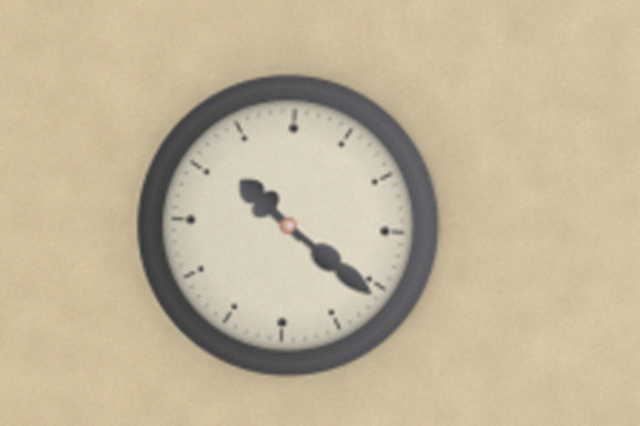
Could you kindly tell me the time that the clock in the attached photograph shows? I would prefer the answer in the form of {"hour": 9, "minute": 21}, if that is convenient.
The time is {"hour": 10, "minute": 21}
